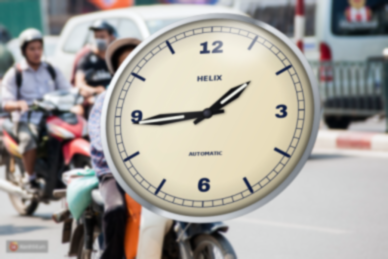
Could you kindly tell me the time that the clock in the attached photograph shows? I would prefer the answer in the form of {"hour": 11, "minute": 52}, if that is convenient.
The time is {"hour": 1, "minute": 44}
